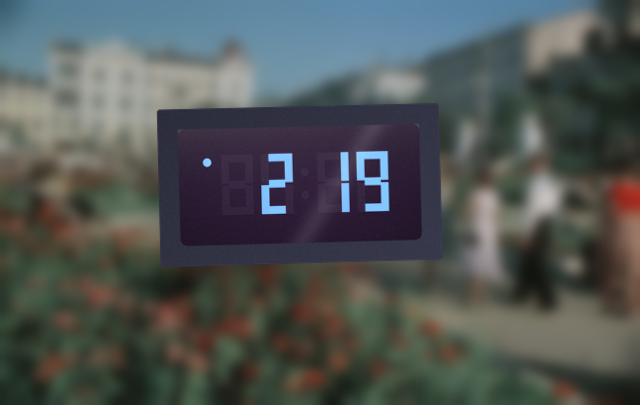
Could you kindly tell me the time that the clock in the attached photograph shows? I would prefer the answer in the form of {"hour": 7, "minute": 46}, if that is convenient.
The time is {"hour": 2, "minute": 19}
